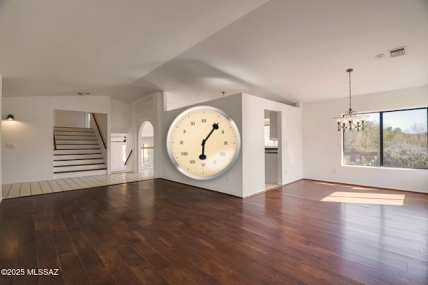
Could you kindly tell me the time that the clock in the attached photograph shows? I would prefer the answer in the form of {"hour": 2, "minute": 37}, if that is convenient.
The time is {"hour": 6, "minute": 6}
